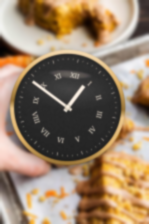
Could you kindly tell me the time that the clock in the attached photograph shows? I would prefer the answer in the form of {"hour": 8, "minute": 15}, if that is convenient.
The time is {"hour": 12, "minute": 49}
